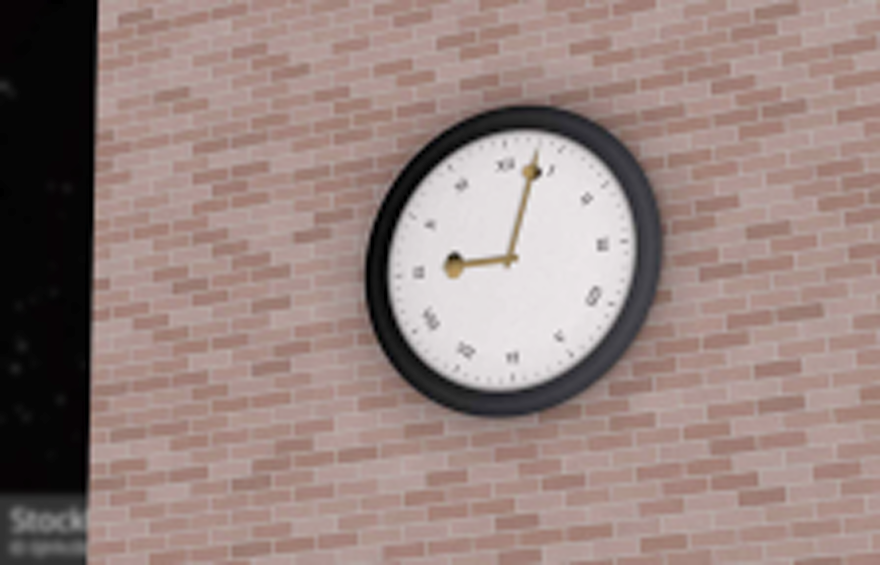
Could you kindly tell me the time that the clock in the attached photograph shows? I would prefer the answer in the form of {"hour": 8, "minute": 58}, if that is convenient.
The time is {"hour": 9, "minute": 3}
